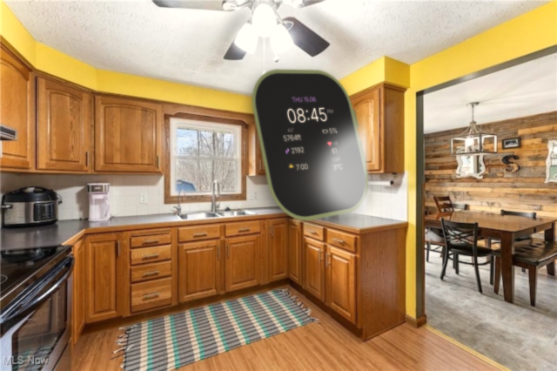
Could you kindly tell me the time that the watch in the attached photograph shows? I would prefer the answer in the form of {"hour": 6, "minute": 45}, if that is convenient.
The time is {"hour": 8, "minute": 45}
